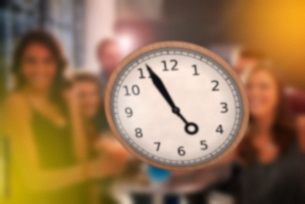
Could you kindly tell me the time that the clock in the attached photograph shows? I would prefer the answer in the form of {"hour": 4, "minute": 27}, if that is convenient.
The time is {"hour": 4, "minute": 56}
